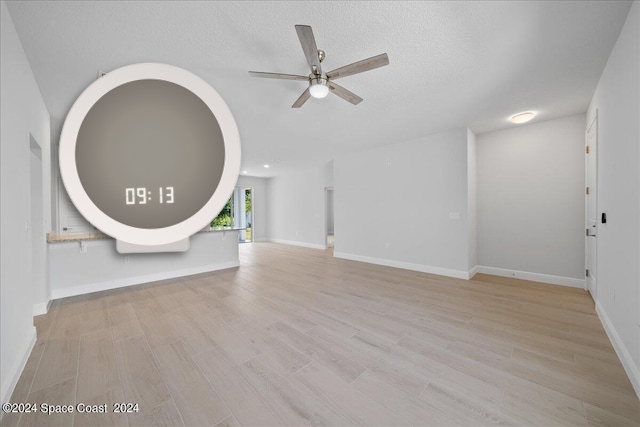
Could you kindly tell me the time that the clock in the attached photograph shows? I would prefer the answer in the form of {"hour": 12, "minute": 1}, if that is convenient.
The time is {"hour": 9, "minute": 13}
